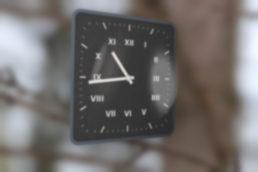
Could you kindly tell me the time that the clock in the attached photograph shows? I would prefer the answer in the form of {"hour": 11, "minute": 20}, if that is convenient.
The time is {"hour": 10, "minute": 44}
